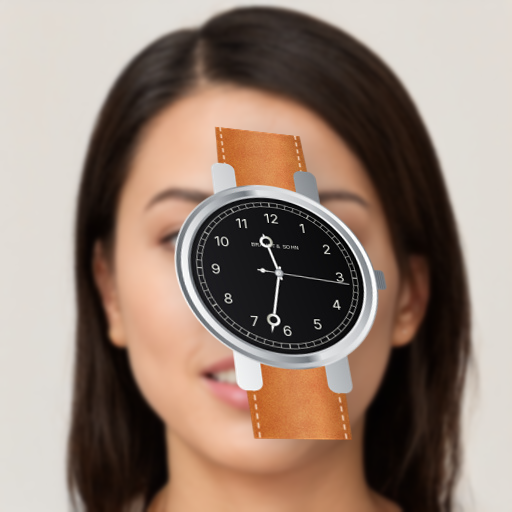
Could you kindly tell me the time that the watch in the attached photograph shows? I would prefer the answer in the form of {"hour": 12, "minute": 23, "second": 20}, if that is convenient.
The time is {"hour": 11, "minute": 32, "second": 16}
